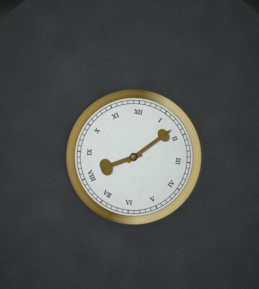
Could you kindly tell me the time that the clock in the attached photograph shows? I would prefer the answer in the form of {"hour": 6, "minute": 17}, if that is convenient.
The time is {"hour": 8, "minute": 8}
